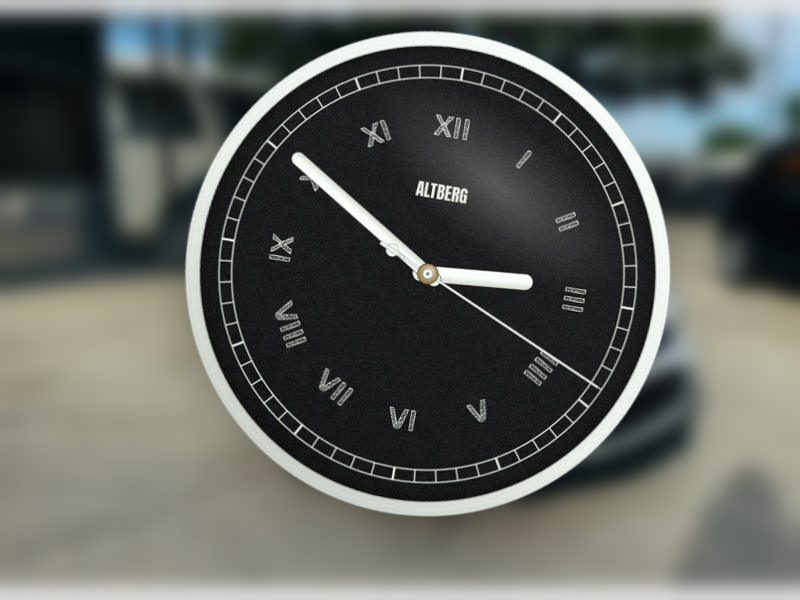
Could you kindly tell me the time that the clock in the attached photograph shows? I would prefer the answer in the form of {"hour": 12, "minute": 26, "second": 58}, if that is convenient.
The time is {"hour": 2, "minute": 50, "second": 19}
